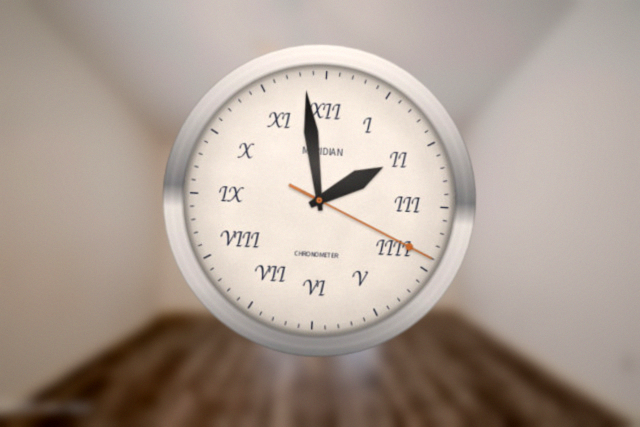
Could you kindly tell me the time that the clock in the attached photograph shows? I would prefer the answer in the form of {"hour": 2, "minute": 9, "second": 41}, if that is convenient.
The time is {"hour": 1, "minute": 58, "second": 19}
